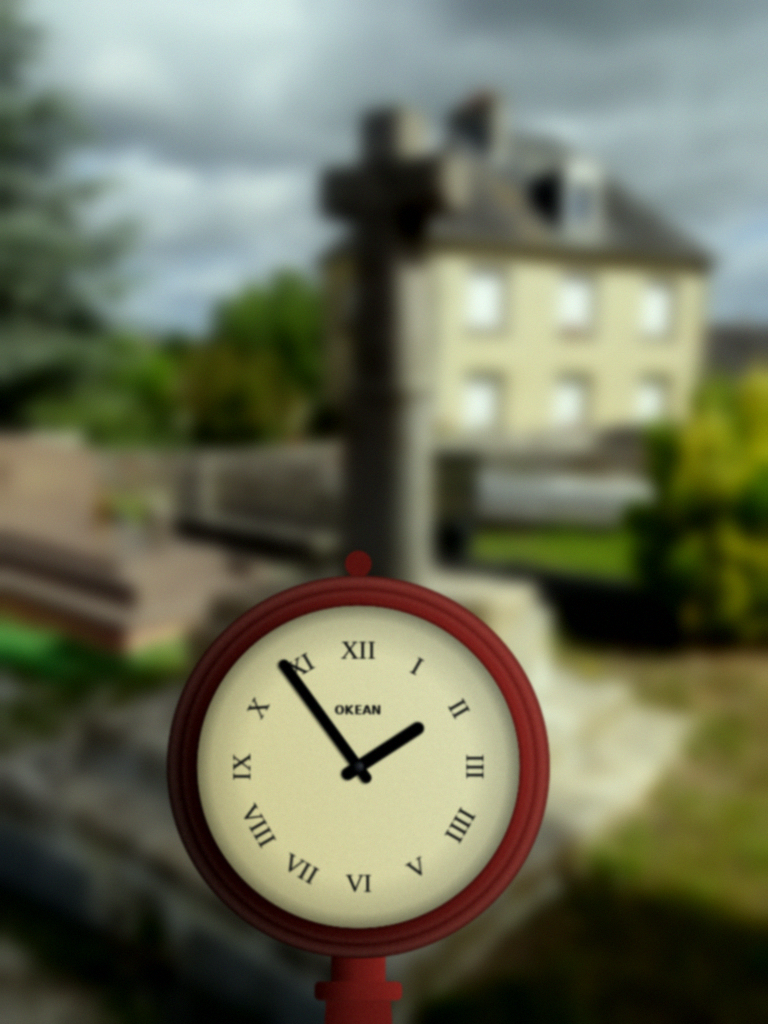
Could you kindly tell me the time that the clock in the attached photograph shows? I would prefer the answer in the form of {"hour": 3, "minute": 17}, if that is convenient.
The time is {"hour": 1, "minute": 54}
